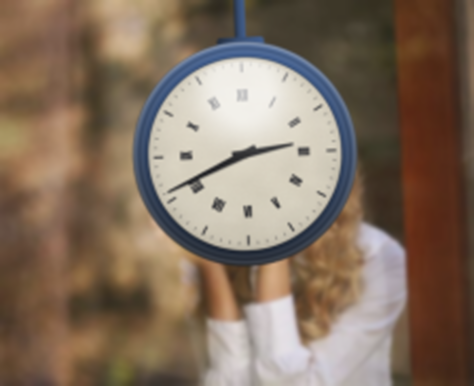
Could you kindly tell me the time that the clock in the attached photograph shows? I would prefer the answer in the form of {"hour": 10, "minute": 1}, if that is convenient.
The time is {"hour": 2, "minute": 41}
